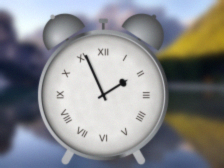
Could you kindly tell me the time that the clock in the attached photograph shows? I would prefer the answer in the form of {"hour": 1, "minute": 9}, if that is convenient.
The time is {"hour": 1, "minute": 56}
